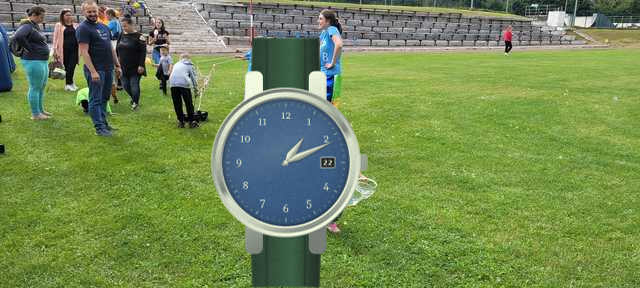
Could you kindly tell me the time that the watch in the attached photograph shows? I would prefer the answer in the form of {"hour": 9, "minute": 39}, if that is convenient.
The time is {"hour": 1, "minute": 11}
